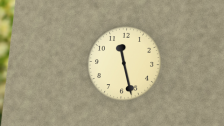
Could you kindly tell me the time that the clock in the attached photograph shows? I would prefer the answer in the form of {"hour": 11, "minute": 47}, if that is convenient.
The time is {"hour": 11, "minute": 27}
